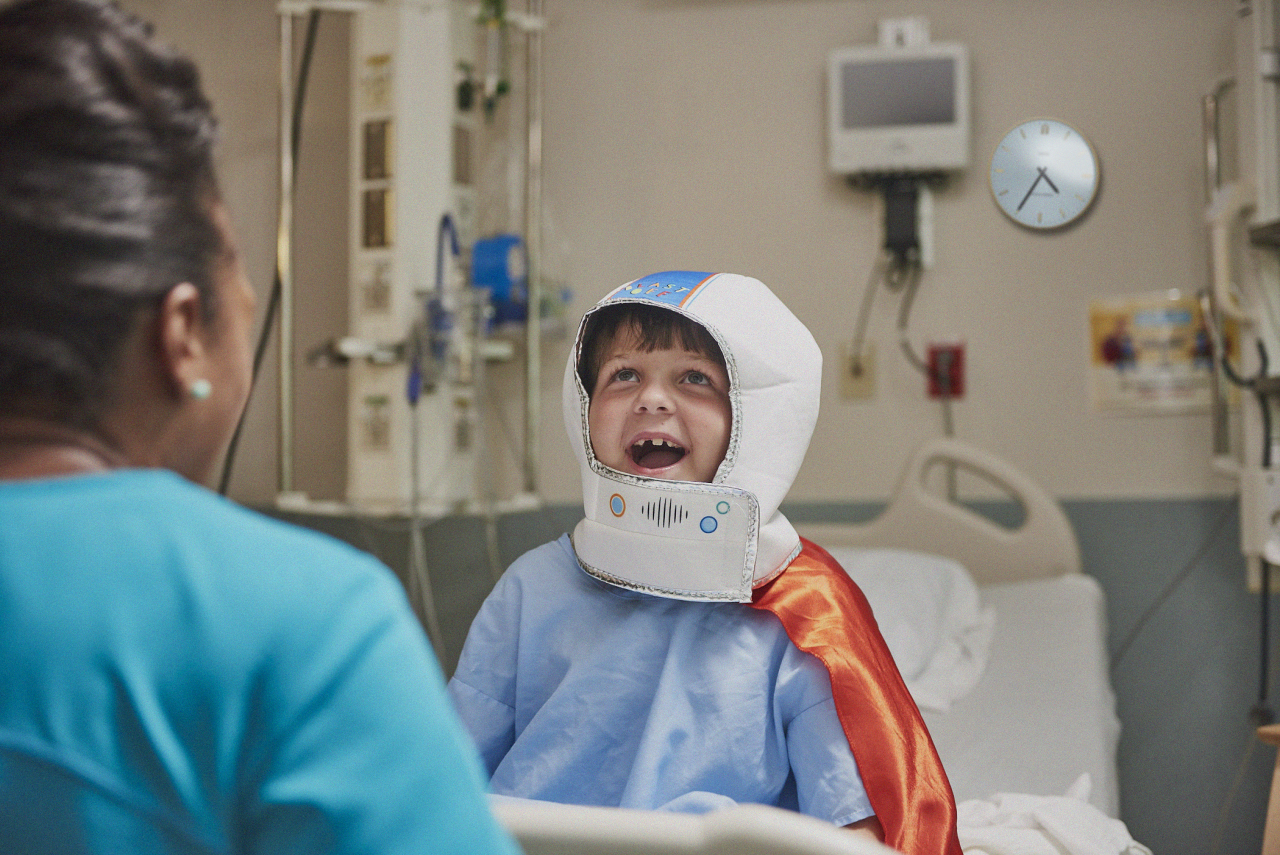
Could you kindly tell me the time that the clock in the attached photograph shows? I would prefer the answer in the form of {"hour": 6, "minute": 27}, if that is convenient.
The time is {"hour": 4, "minute": 35}
